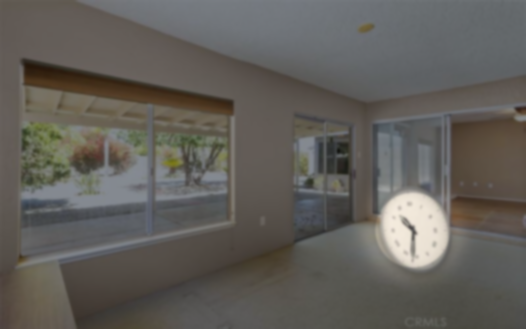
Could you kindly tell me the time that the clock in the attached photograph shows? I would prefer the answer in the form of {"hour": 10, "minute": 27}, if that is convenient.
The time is {"hour": 10, "minute": 32}
